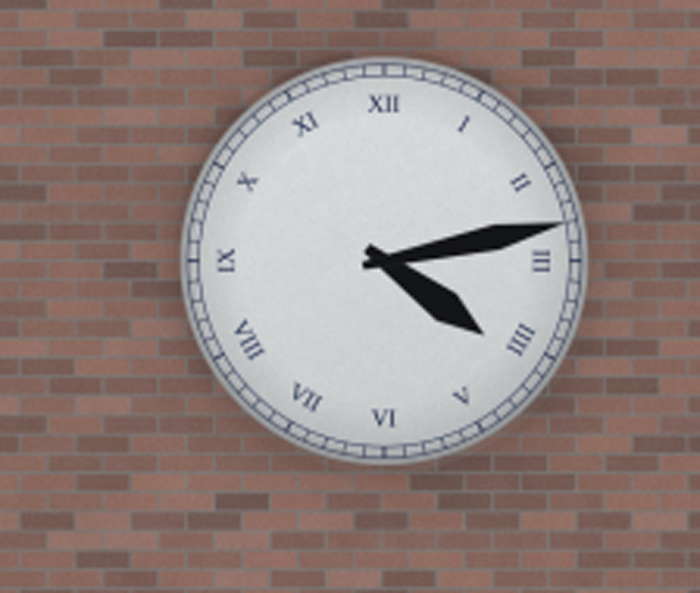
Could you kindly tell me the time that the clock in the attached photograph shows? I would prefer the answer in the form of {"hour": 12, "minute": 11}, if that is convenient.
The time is {"hour": 4, "minute": 13}
